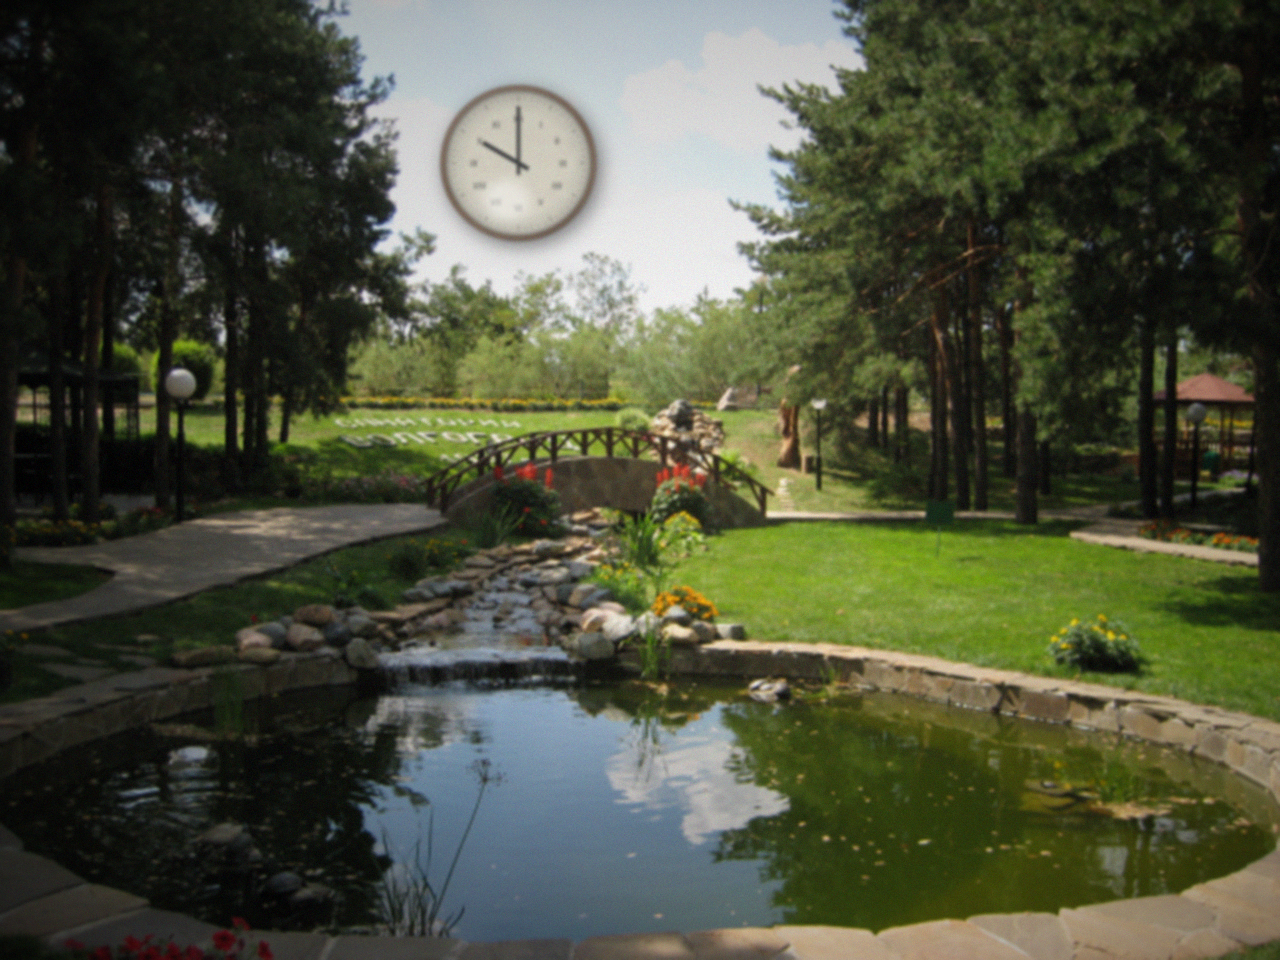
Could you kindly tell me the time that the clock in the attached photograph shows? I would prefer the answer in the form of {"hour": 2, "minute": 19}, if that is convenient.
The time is {"hour": 10, "minute": 0}
